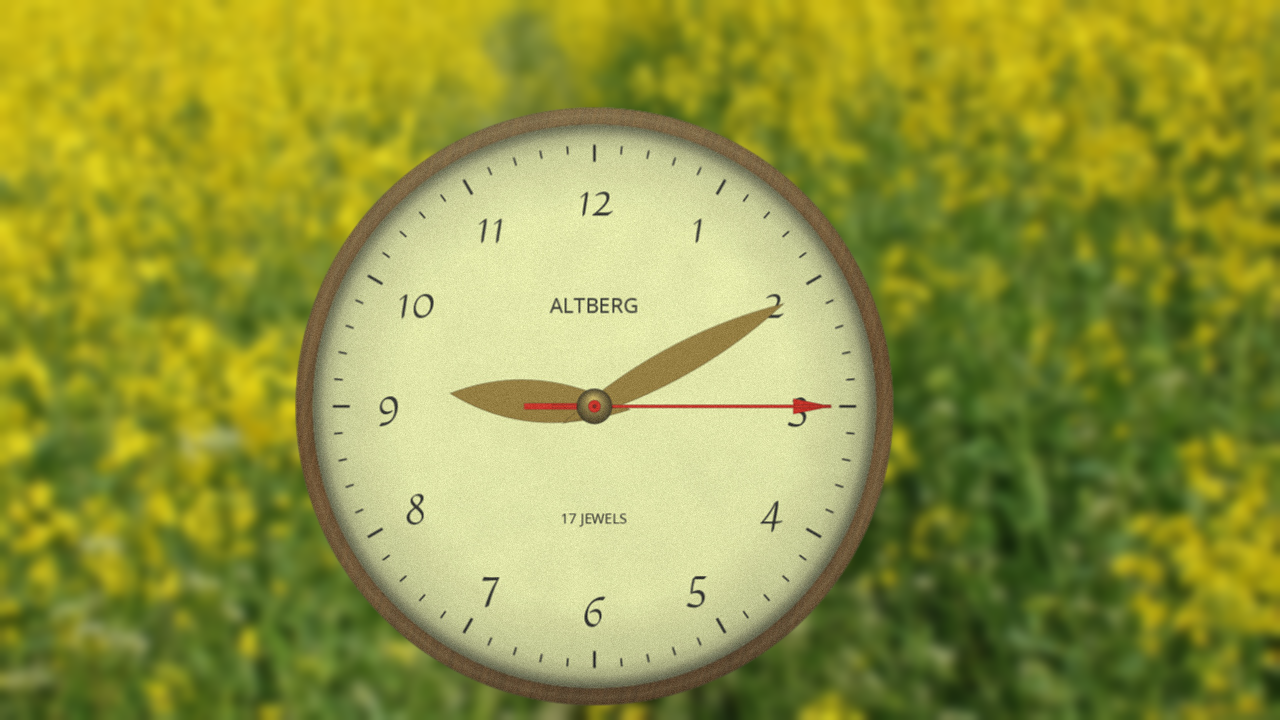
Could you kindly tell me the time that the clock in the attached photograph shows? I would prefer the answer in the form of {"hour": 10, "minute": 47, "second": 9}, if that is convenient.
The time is {"hour": 9, "minute": 10, "second": 15}
